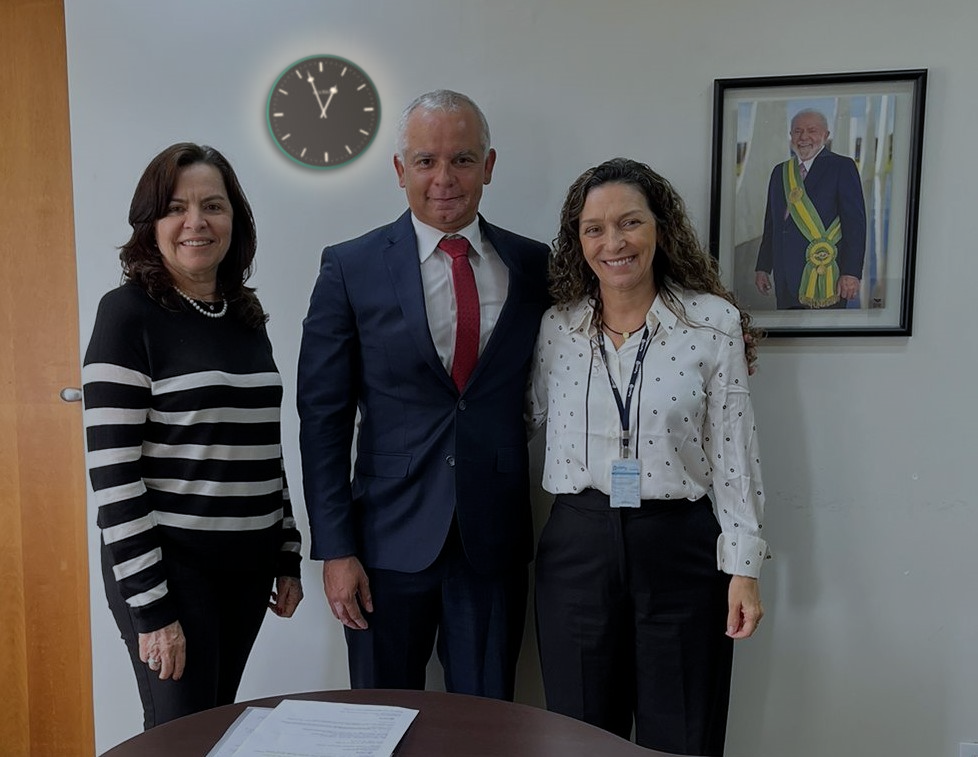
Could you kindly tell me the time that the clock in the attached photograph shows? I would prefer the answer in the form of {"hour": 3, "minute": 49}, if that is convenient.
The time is {"hour": 12, "minute": 57}
